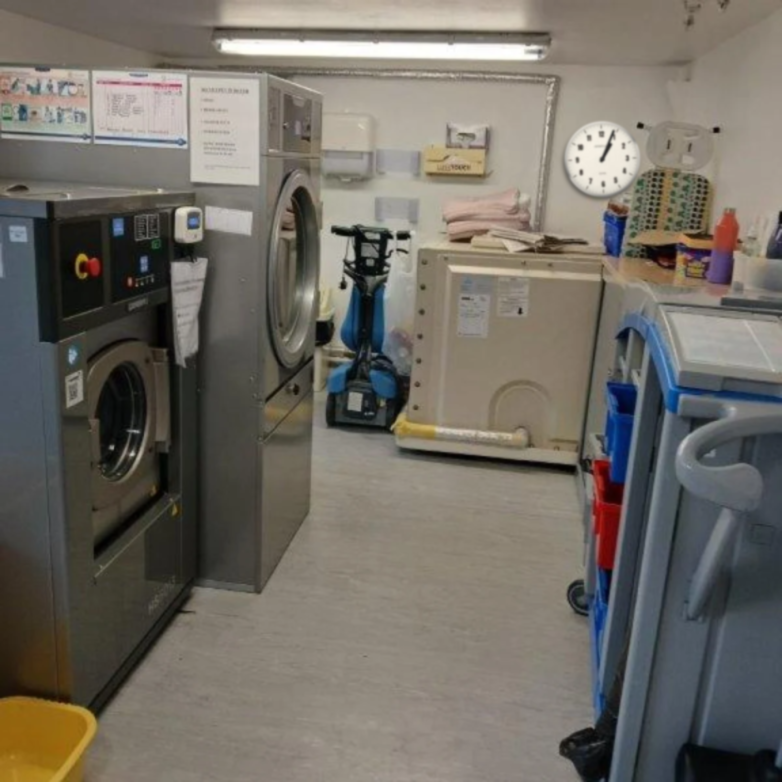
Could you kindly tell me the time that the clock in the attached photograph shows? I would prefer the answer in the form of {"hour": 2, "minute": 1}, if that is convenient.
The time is {"hour": 1, "minute": 4}
